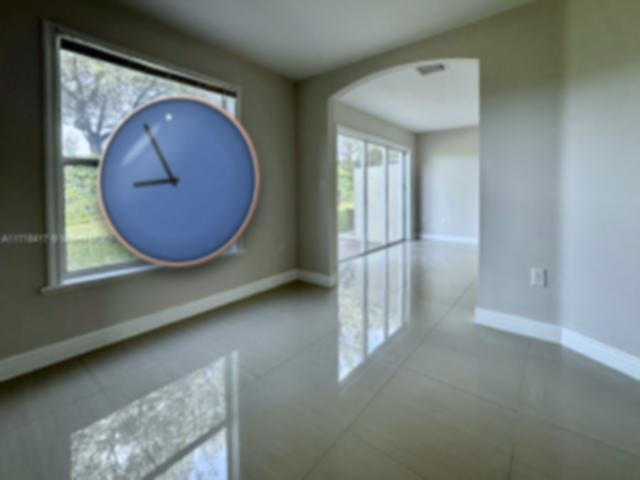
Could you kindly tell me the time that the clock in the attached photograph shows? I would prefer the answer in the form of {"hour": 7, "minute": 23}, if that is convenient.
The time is {"hour": 8, "minute": 56}
